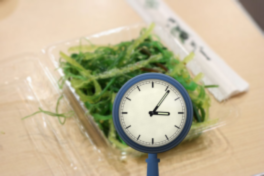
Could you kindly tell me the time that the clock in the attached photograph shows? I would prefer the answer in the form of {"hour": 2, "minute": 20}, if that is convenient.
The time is {"hour": 3, "minute": 6}
